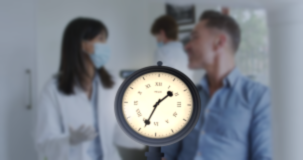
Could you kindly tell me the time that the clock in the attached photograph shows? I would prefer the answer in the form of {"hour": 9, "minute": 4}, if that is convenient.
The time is {"hour": 1, "minute": 34}
